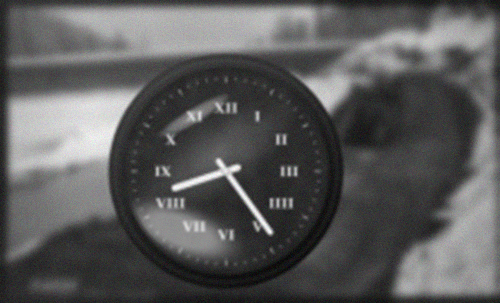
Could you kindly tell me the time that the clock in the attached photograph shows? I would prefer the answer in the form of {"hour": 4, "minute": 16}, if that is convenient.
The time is {"hour": 8, "minute": 24}
